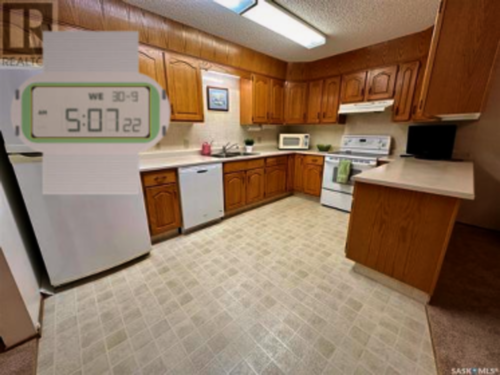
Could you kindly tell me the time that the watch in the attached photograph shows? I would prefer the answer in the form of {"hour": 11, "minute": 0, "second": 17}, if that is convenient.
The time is {"hour": 5, "minute": 7, "second": 22}
